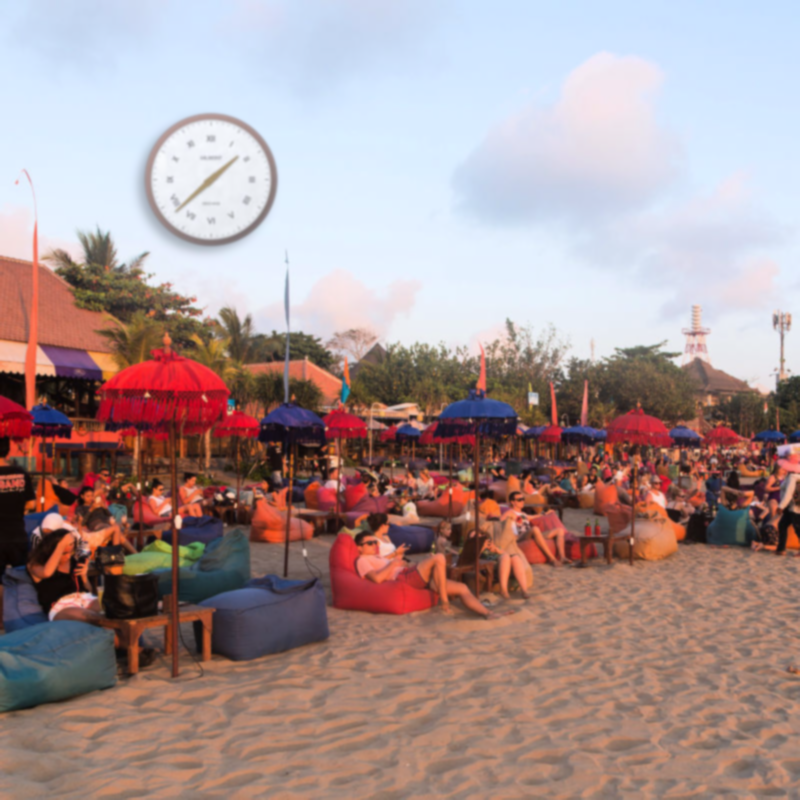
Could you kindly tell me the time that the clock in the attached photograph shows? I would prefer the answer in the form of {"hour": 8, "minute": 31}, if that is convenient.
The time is {"hour": 1, "minute": 38}
